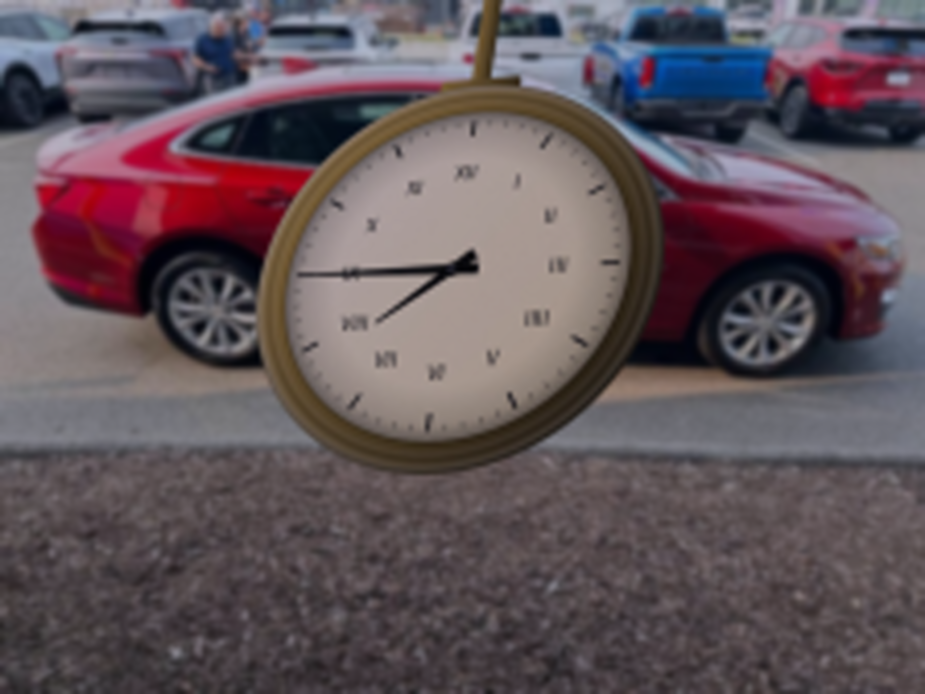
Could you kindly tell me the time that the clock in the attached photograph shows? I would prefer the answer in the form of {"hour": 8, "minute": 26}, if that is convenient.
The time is {"hour": 7, "minute": 45}
